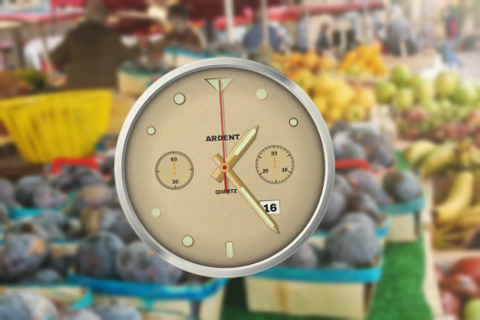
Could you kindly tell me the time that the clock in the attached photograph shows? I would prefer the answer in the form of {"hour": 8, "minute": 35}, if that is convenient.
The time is {"hour": 1, "minute": 24}
